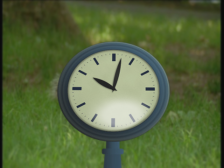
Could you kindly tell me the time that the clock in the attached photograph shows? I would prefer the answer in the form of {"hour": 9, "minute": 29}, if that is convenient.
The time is {"hour": 10, "minute": 2}
